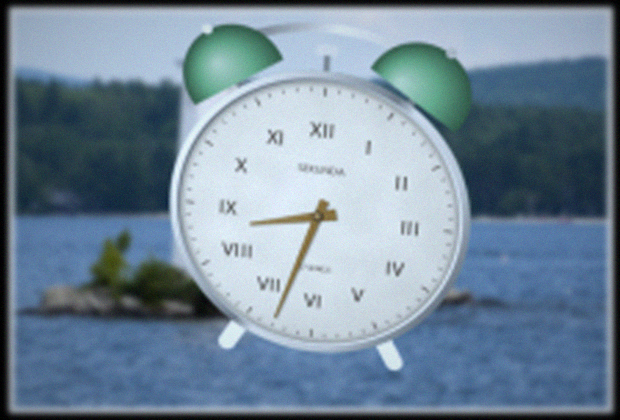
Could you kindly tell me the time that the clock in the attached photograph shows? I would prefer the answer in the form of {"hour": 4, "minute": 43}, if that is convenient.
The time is {"hour": 8, "minute": 33}
